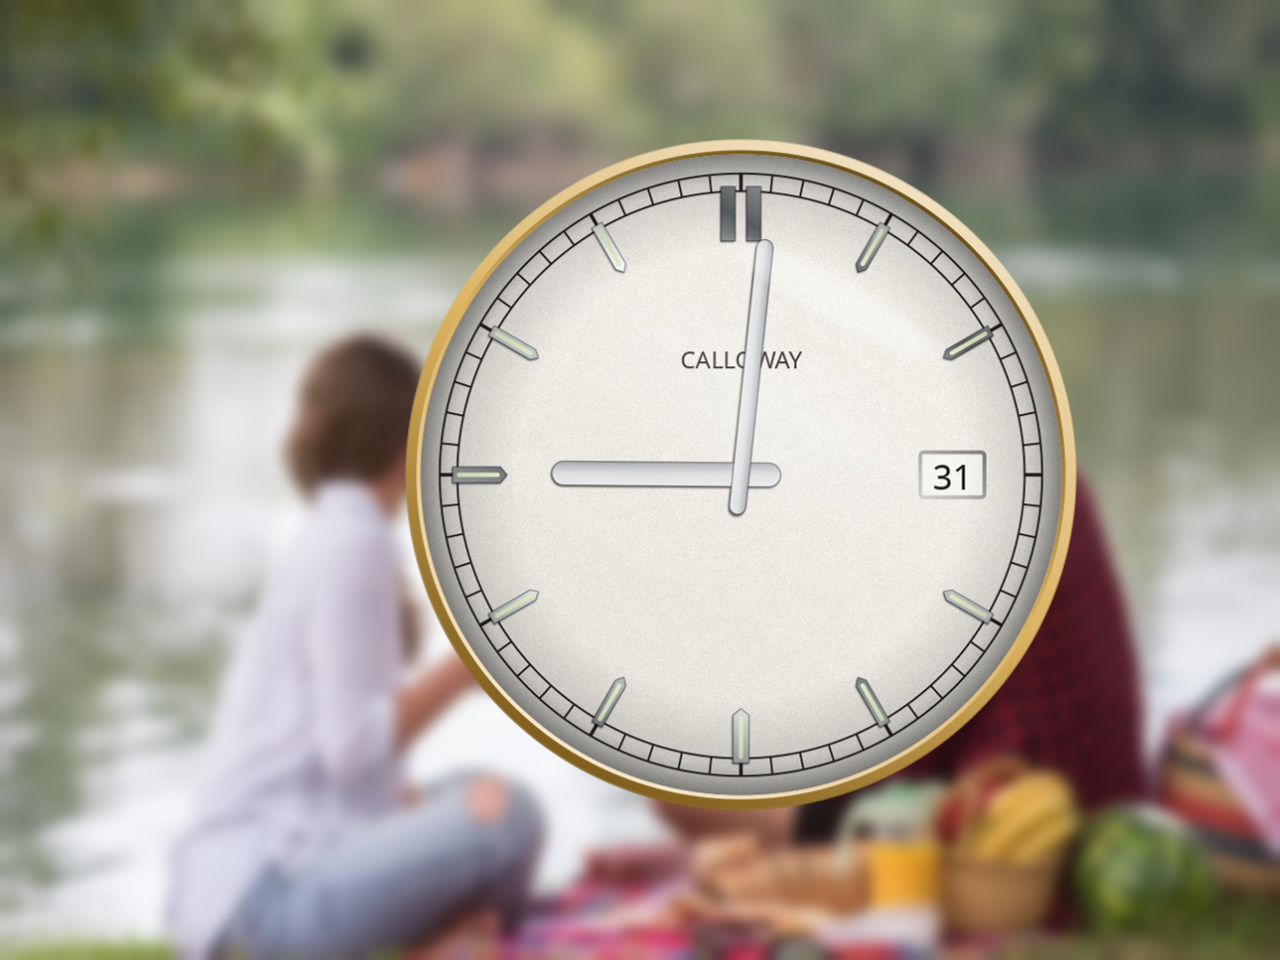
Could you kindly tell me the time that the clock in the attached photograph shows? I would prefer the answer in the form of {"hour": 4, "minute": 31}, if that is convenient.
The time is {"hour": 9, "minute": 1}
